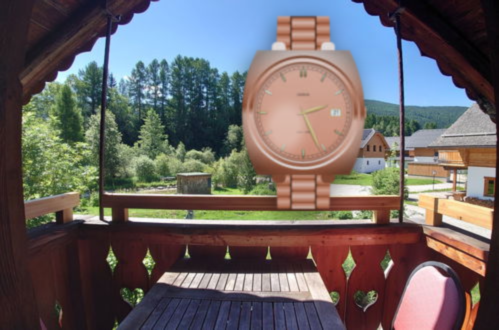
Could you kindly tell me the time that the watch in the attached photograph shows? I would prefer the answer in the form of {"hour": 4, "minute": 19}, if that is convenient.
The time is {"hour": 2, "minute": 26}
